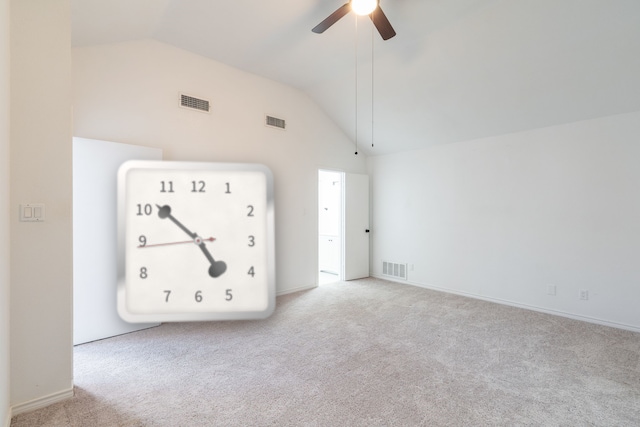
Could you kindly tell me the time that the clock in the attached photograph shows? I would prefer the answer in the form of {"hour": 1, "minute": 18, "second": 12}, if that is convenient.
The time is {"hour": 4, "minute": 51, "second": 44}
